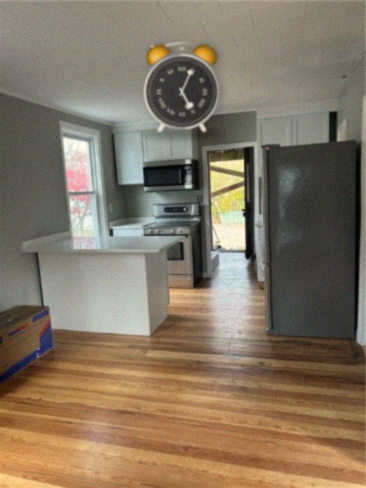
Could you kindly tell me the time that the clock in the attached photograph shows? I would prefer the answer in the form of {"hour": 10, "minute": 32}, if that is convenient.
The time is {"hour": 5, "minute": 4}
